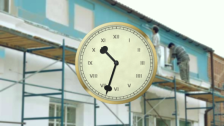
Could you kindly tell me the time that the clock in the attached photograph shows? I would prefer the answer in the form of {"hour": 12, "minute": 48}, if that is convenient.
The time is {"hour": 10, "minute": 33}
